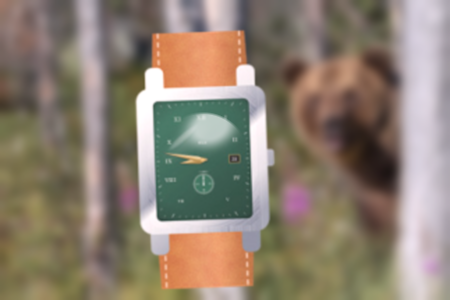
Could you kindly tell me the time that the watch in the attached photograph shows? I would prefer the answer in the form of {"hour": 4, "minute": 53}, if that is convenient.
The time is {"hour": 8, "minute": 47}
